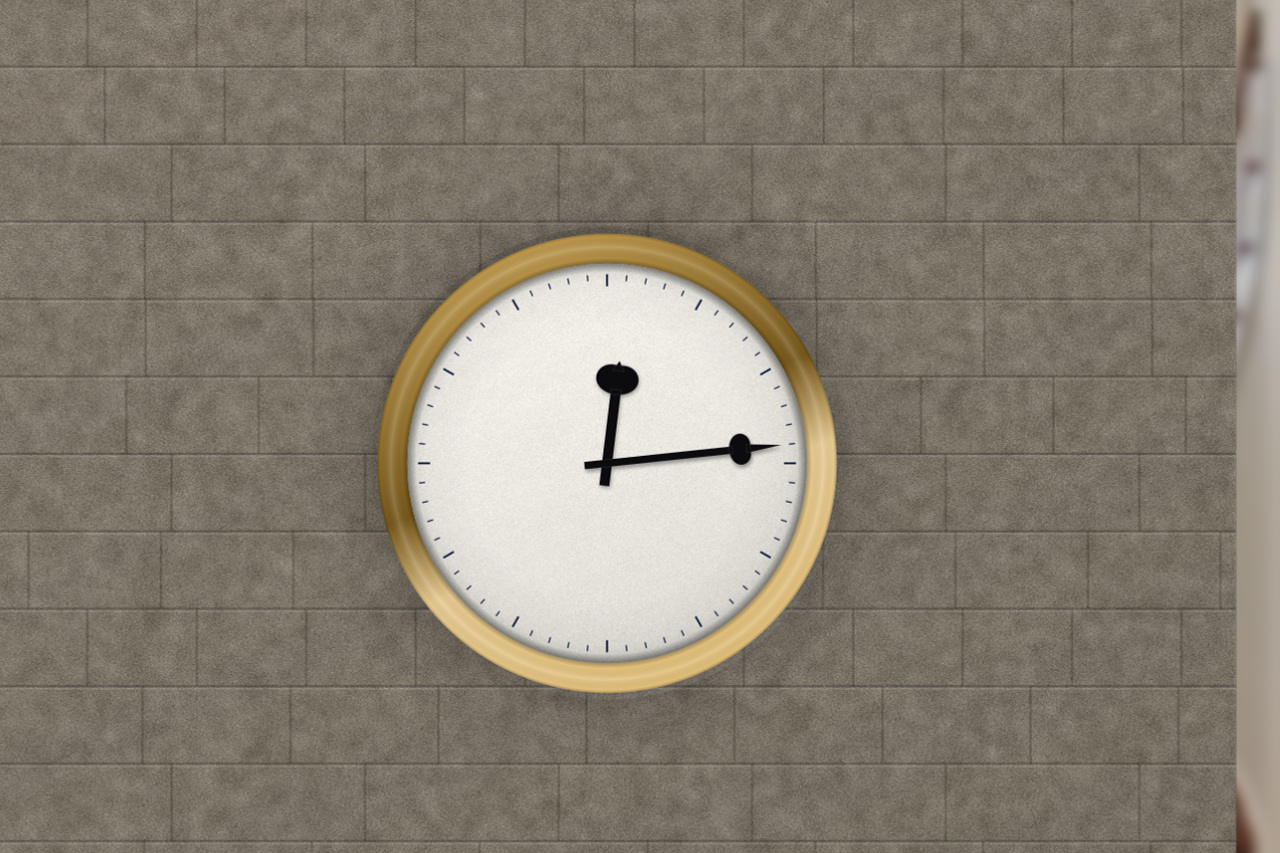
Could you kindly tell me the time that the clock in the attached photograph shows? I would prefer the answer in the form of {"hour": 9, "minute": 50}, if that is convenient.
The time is {"hour": 12, "minute": 14}
